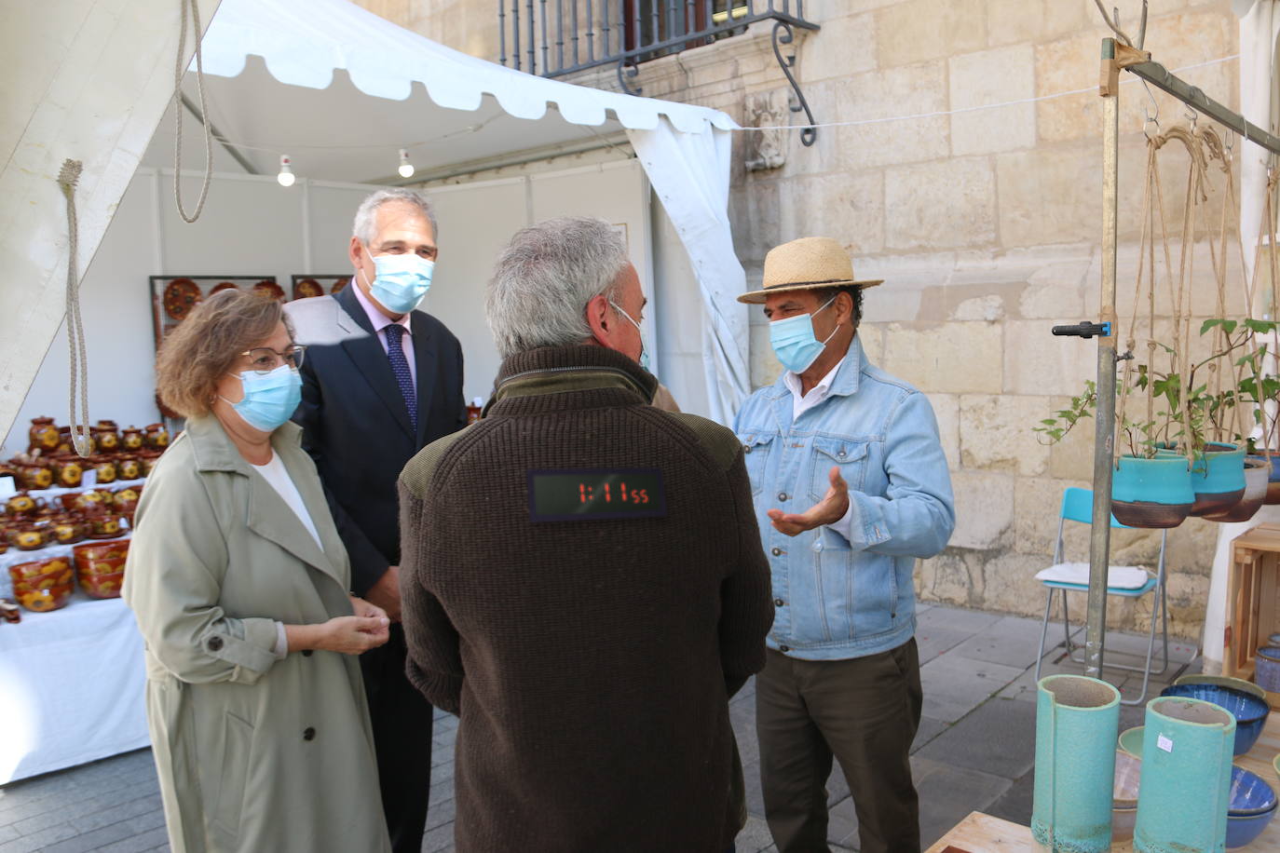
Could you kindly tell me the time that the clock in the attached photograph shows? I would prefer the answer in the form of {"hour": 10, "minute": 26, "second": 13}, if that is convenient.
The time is {"hour": 1, "minute": 11, "second": 55}
